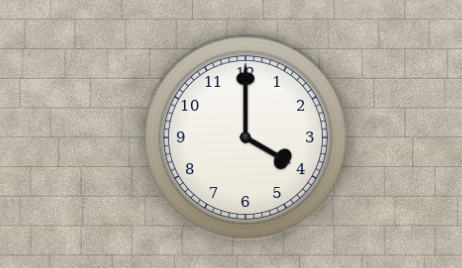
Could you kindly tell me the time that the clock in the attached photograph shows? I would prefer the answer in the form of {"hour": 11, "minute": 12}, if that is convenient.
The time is {"hour": 4, "minute": 0}
